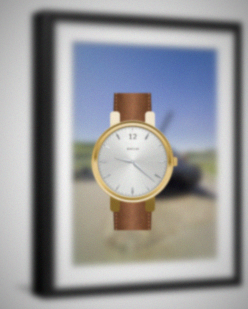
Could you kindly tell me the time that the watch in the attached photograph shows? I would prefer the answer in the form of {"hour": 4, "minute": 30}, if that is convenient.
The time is {"hour": 9, "minute": 22}
